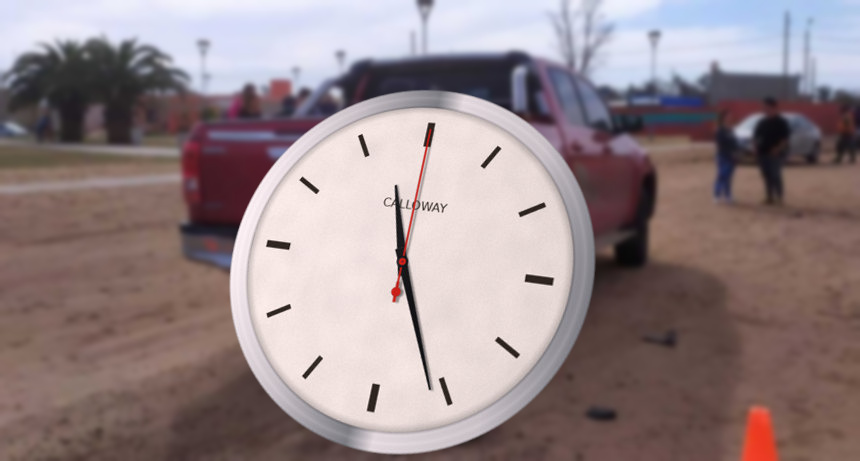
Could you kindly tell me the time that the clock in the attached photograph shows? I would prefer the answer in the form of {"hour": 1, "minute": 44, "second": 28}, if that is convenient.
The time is {"hour": 11, "minute": 26, "second": 0}
